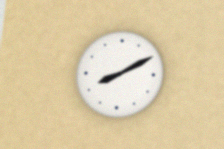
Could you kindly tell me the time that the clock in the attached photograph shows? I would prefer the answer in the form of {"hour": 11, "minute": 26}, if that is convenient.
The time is {"hour": 8, "minute": 10}
